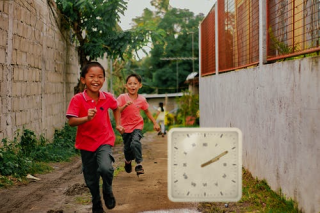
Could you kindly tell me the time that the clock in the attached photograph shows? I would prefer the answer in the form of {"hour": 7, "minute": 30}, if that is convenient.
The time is {"hour": 2, "minute": 10}
